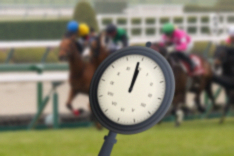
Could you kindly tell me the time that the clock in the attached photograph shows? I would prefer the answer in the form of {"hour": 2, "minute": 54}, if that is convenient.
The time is {"hour": 11, "minute": 59}
